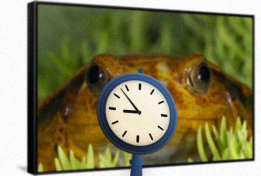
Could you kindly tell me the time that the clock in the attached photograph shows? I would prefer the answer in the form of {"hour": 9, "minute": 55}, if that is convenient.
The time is {"hour": 8, "minute": 53}
